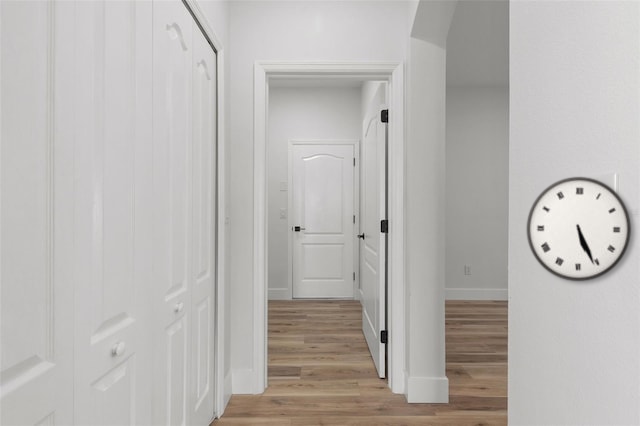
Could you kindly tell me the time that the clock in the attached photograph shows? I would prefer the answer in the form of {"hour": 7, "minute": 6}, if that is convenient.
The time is {"hour": 5, "minute": 26}
